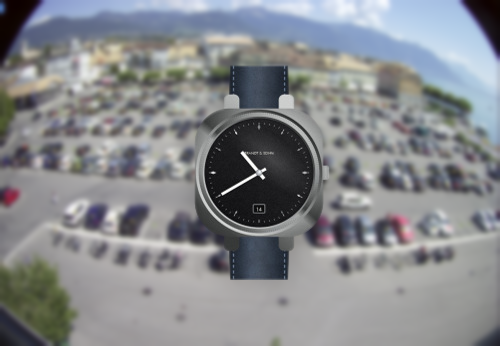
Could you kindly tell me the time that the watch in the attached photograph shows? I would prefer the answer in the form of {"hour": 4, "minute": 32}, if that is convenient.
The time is {"hour": 10, "minute": 40}
